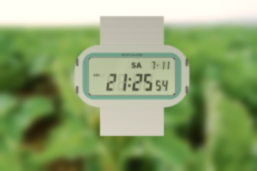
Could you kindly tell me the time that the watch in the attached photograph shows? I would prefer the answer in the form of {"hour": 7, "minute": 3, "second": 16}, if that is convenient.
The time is {"hour": 21, "minute": 25, "second": 54}
